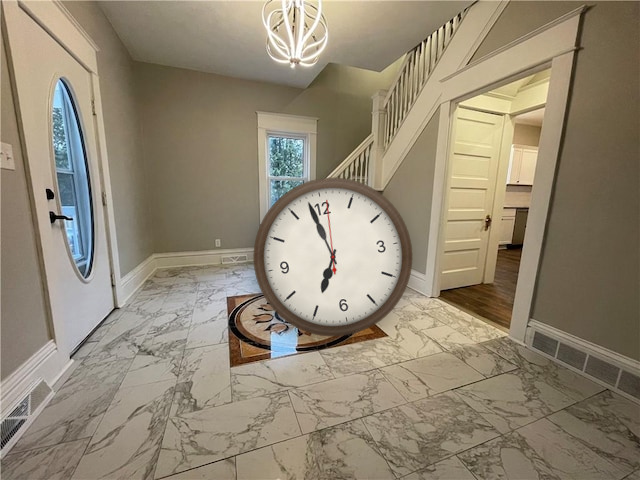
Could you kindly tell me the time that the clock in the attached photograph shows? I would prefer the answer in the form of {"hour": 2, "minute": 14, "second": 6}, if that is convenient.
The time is {"hour": 6, "minute": 58, "second": 1}
